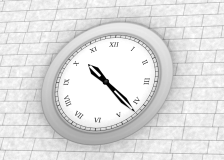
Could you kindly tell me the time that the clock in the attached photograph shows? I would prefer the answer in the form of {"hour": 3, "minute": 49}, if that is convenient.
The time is {"hour": 10, "minute": 22}
